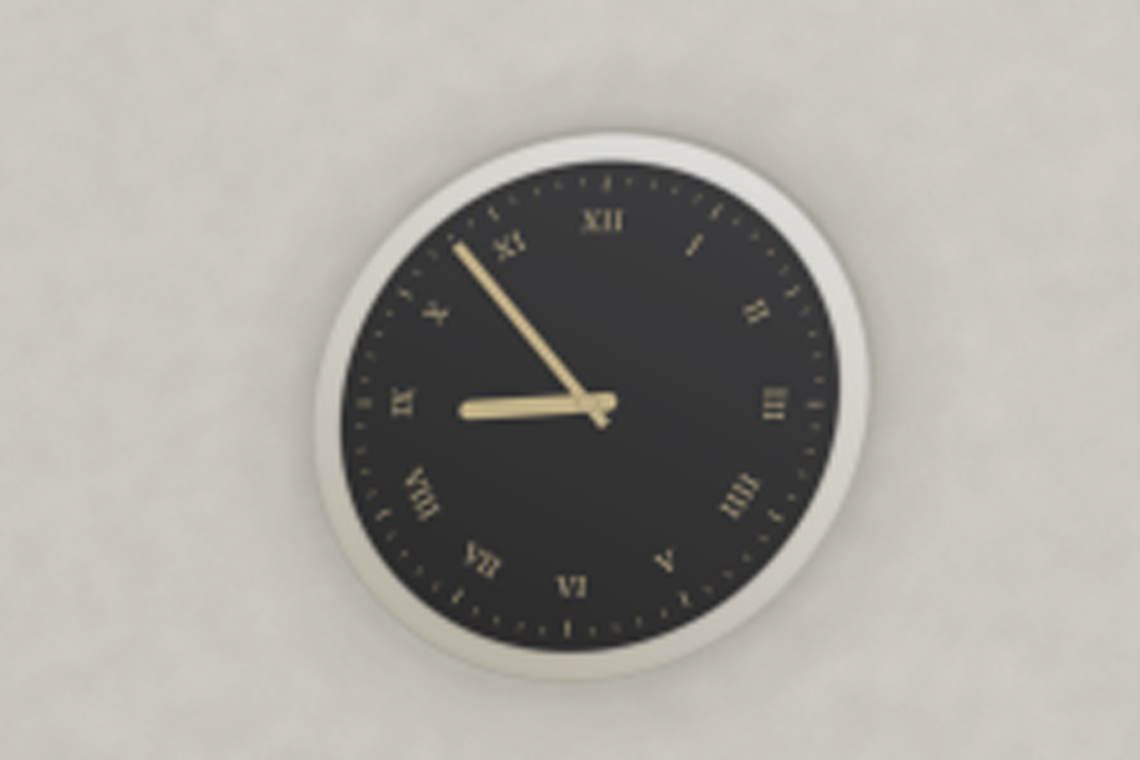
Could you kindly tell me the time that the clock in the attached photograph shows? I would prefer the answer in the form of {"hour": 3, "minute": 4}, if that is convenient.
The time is {"hour": 8, "minute": 53}
